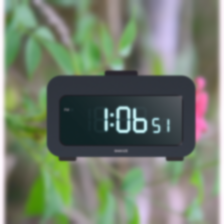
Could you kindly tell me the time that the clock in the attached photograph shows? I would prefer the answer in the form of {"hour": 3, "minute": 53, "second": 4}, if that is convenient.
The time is {"hour": 1, "minute": 6, "second": 51}
